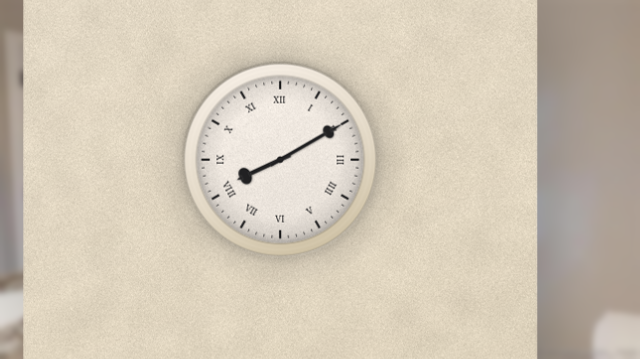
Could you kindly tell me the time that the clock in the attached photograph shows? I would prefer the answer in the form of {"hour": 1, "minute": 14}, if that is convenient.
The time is {"hour": 8, "minute": 10}
